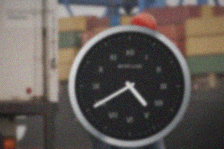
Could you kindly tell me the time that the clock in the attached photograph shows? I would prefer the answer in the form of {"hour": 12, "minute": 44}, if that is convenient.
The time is {"hour": 4, "minute": 40}
